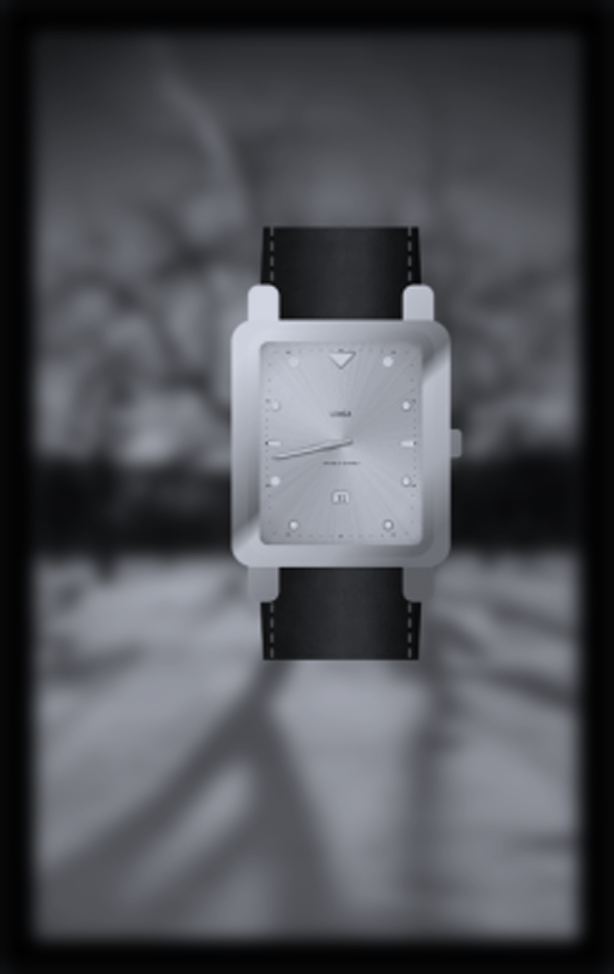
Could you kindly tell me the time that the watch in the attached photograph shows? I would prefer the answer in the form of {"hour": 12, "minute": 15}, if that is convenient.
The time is {"hour": 8, "minute": 43}
